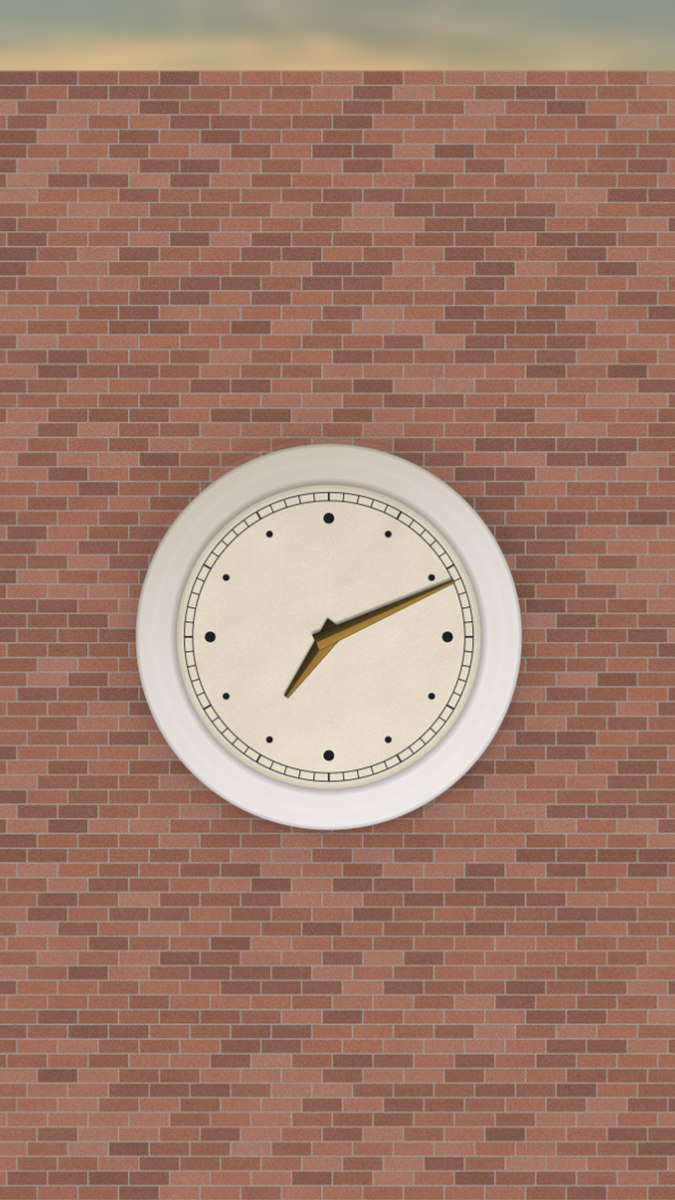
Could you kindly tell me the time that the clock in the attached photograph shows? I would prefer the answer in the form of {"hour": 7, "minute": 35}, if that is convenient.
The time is {"hour": 7, "minute": 11}
